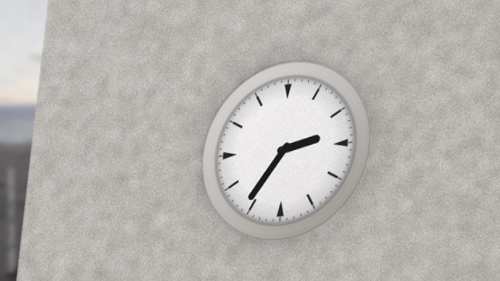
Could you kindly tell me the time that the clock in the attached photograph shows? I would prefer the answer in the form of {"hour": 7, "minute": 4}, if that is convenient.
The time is {"hour": 2, "minute": 36}
